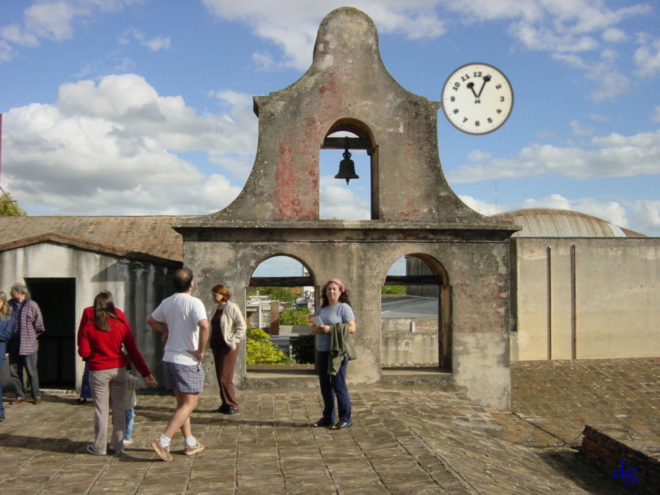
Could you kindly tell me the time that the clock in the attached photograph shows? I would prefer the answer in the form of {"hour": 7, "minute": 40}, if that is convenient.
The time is {"hour": 11, "minute": 4}
